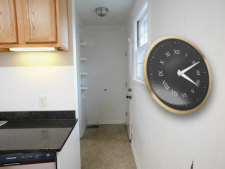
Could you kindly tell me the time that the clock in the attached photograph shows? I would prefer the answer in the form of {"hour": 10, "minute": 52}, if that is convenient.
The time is {"hour": 4, "minute": 11}
